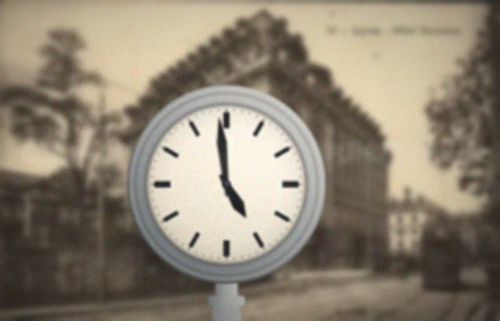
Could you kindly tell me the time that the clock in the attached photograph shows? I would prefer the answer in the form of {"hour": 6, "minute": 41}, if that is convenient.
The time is {"hour": 4, "minute": 59}
